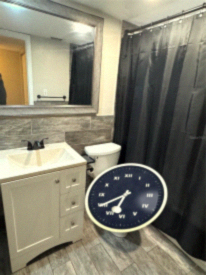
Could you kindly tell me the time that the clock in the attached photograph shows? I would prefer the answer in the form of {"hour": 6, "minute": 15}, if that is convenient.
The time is {"hour": 6, "minute": 40}
